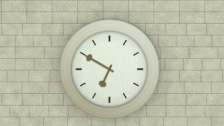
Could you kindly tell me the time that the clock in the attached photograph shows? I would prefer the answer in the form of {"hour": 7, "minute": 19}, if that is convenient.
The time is {"hour": 6, "minute": 50}
